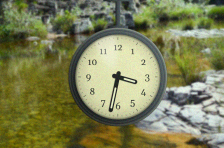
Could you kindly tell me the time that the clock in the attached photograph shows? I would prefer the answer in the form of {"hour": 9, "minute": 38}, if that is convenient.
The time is {"hour": 3, "minute": 32}
